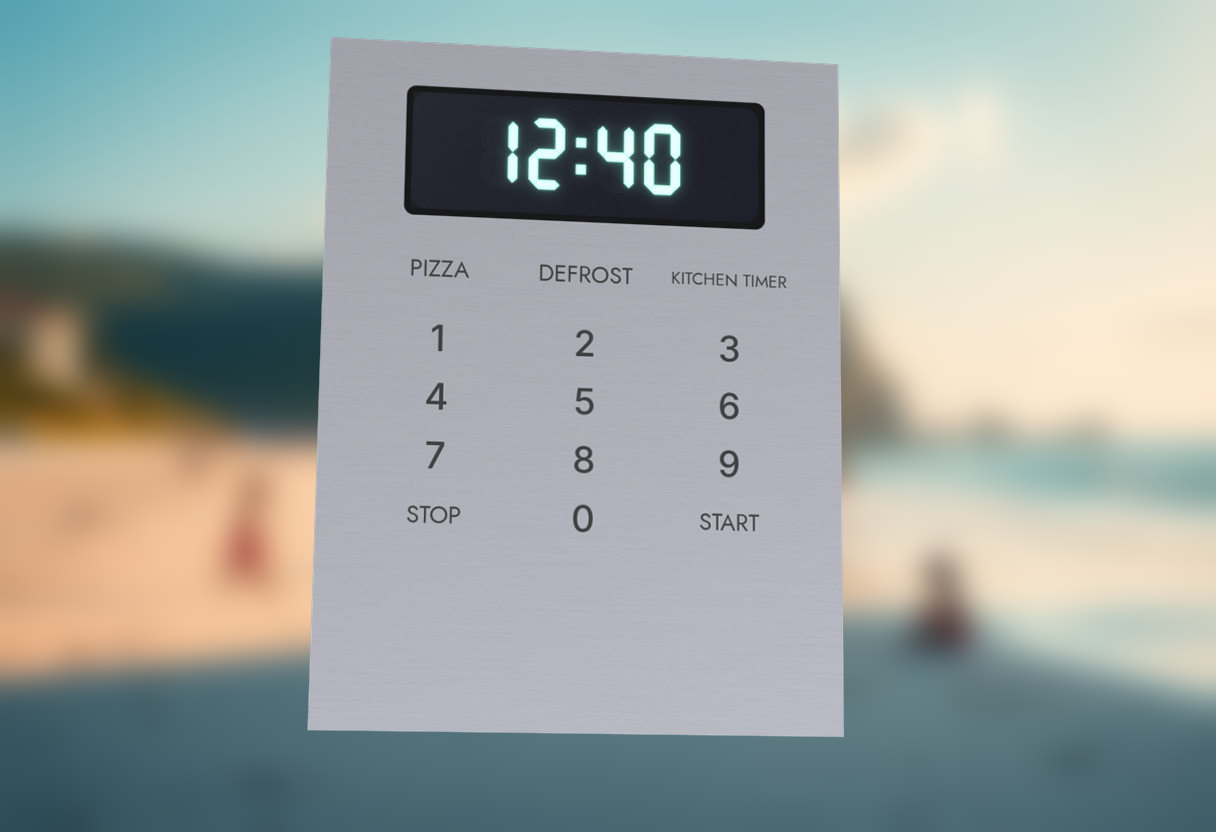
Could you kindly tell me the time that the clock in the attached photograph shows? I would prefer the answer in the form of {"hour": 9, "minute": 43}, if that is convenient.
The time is {"hour": 12, "minute": 40}
